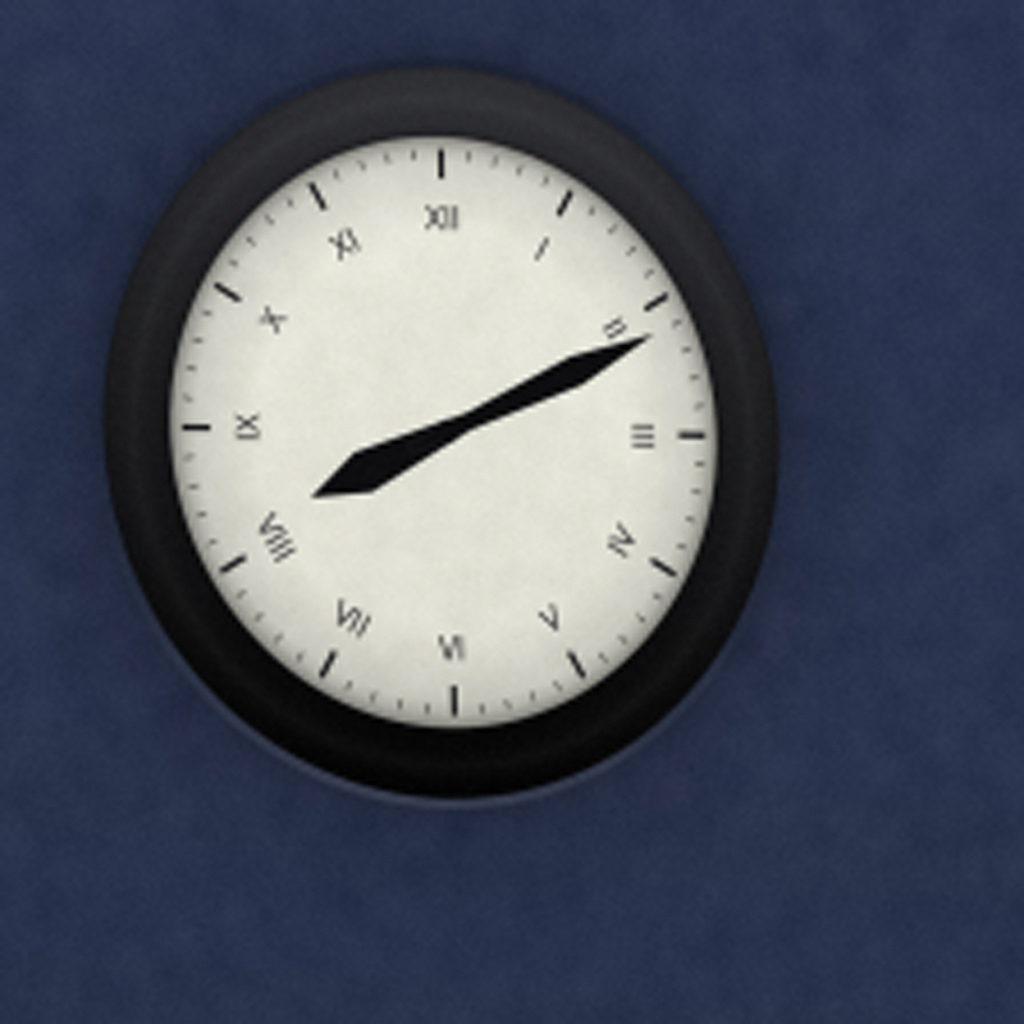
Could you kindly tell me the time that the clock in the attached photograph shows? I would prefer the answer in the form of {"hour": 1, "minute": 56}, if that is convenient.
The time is {"hour": 8, "minute": 11}
